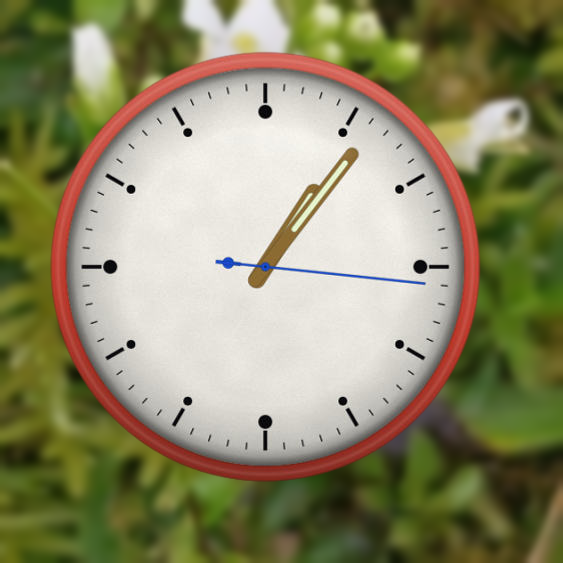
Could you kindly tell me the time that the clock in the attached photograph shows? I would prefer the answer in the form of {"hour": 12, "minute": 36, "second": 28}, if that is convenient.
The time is {"hour": 1, "minute": 6, "second": 16}
